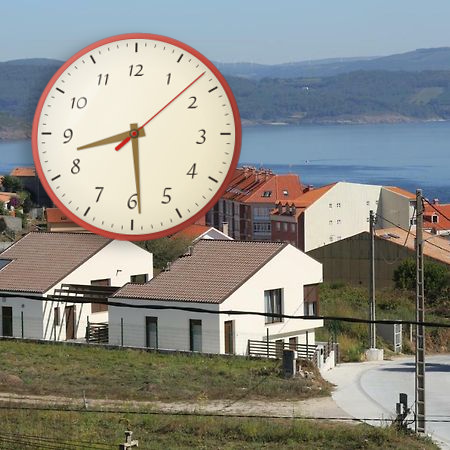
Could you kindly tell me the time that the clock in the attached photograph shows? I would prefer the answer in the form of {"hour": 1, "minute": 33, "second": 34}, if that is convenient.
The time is {"hour": 8, "minute": 29, "second": 8}
